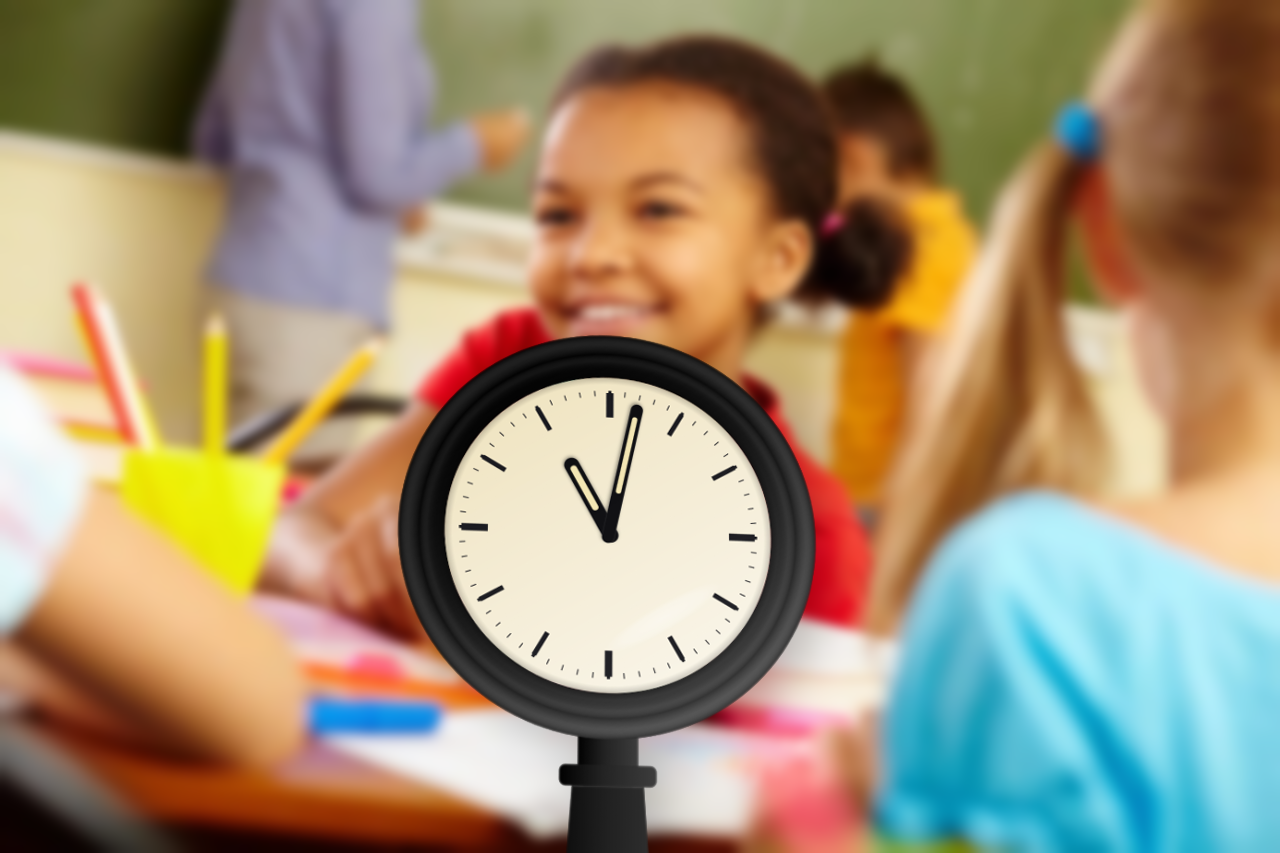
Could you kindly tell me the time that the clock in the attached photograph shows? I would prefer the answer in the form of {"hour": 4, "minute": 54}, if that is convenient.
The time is {"hour": 11, "minute": 2}
